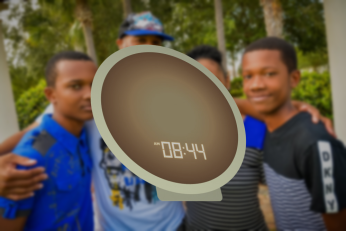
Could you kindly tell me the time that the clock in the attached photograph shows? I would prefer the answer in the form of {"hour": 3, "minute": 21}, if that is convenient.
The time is {"hour": 8, "minute": 44}
